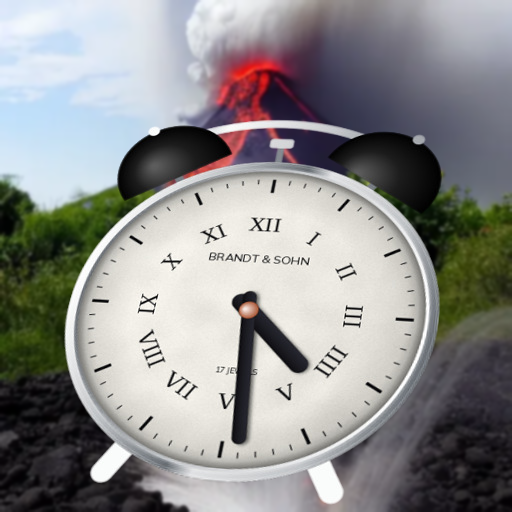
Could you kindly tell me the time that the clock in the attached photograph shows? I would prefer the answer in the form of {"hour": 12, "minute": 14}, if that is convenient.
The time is {"hour": 4, "minute": 29}
